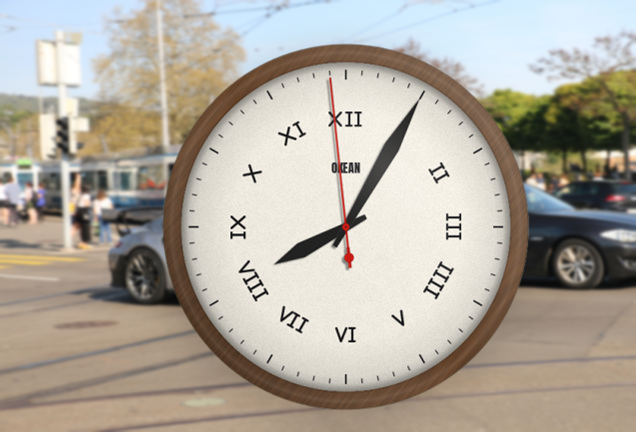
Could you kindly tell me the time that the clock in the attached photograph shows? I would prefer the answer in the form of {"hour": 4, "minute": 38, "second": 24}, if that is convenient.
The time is {"hour": 8, "minute": 4, "second": 59}
